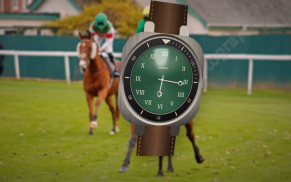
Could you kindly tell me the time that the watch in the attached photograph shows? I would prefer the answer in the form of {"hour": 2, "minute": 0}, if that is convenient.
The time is {"hour": 6, "minute": 16}
